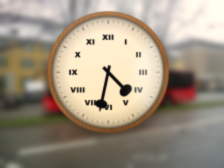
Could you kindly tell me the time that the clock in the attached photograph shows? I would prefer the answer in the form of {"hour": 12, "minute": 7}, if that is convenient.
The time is {"hour": 4, "minute": 32}
